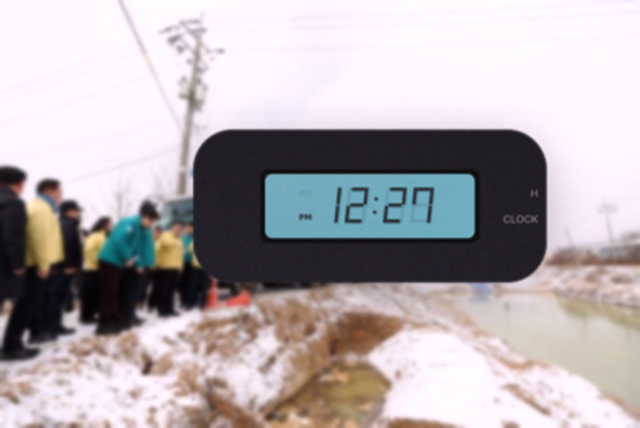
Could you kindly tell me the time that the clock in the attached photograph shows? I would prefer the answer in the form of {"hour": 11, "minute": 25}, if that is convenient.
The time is {"hour": 12, "minute": 27}
